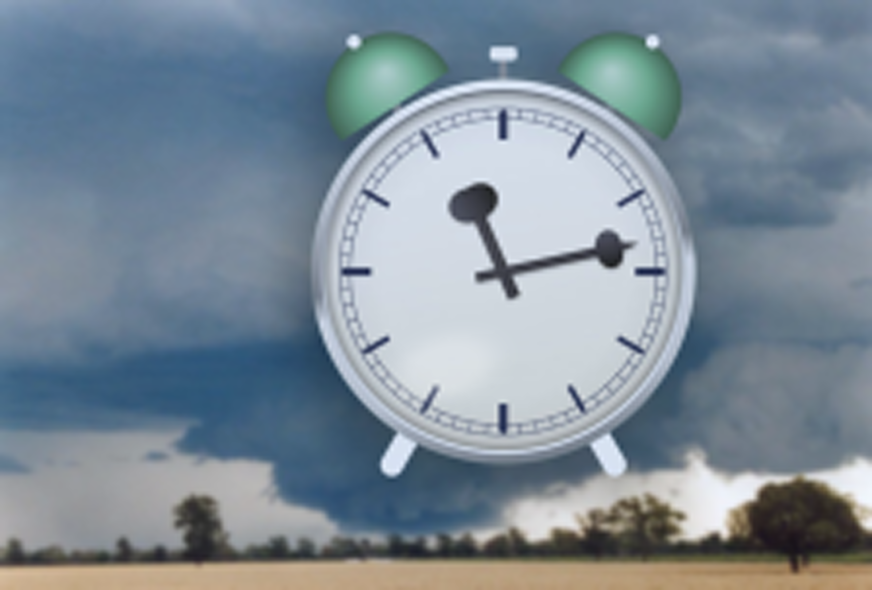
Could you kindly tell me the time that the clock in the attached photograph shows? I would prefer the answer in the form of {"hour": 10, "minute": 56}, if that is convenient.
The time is {"hour": 11, "minute": 13}
